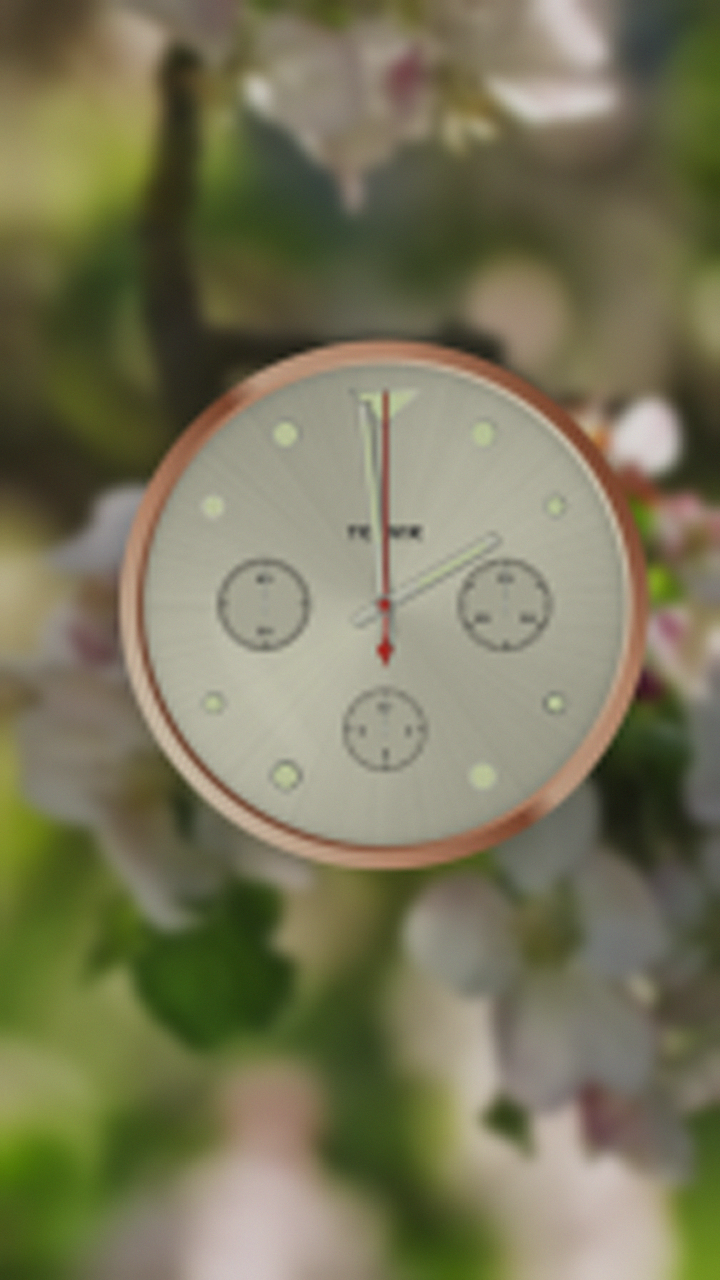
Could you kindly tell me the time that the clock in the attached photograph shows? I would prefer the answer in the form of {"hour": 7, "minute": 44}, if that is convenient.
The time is {"hour": 1, "minute": 59}
